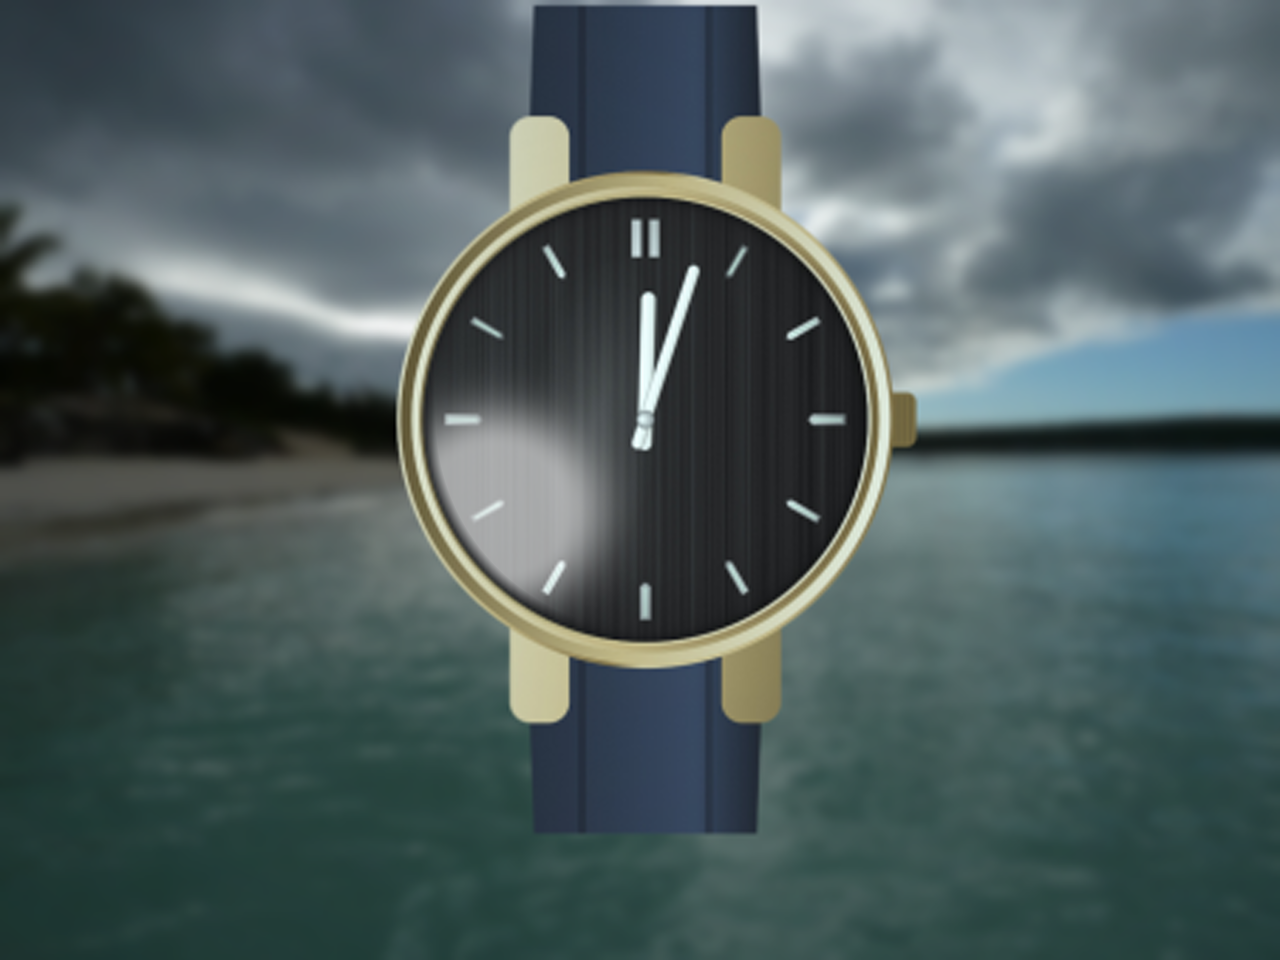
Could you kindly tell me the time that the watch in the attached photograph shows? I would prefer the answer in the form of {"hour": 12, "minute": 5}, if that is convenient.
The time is {"hour": 12, "minute": 3}
